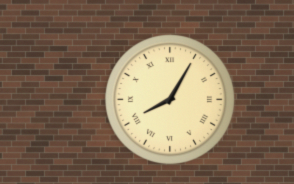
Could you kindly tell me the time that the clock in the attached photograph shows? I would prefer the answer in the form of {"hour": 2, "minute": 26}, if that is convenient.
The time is {"hour": 8, "minute": 5}
